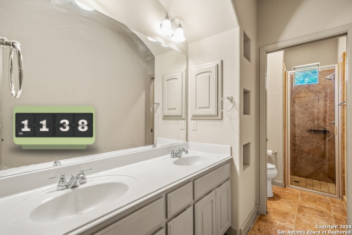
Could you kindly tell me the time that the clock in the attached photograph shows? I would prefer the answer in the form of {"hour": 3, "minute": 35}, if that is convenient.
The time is {"hour": 11, "minute": 38}
